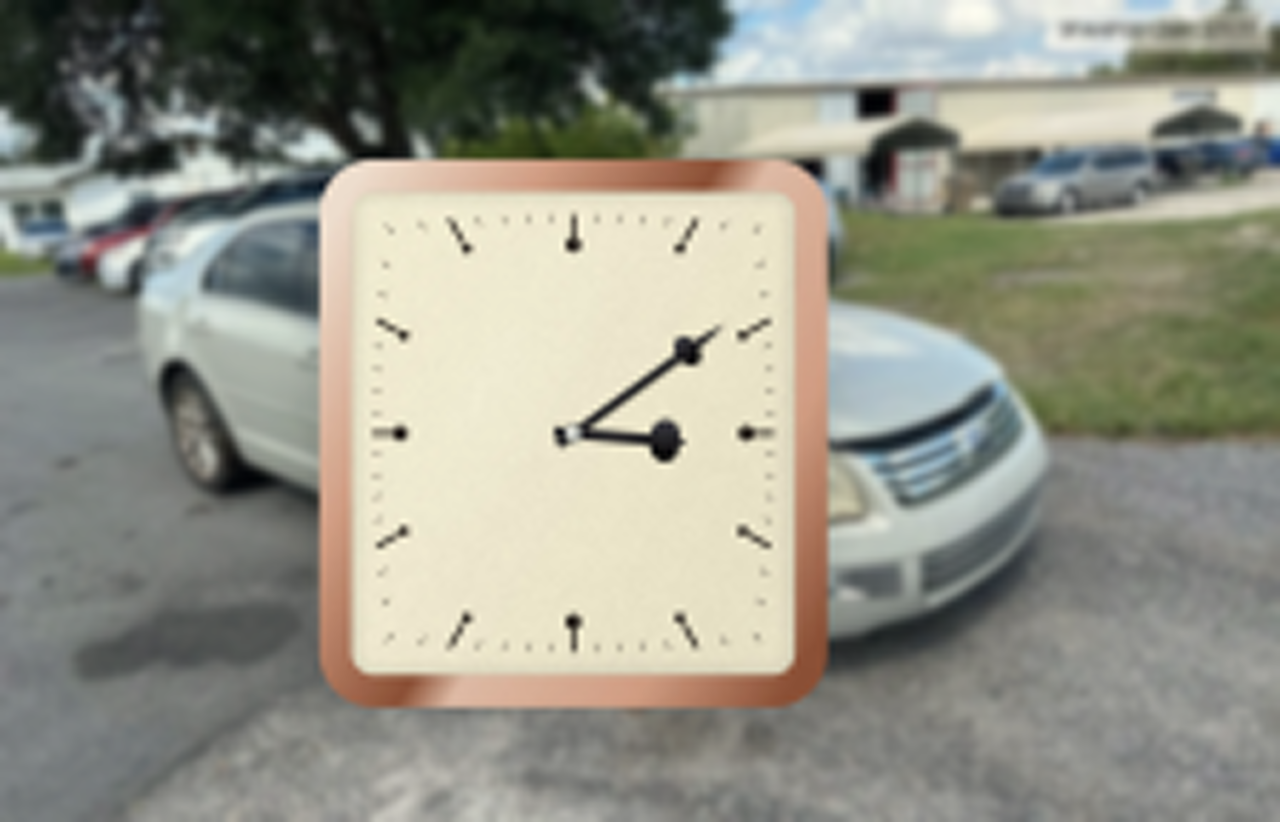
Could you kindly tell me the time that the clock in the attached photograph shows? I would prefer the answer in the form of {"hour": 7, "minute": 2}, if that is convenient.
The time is {"hour": 3, "minute": 9}
